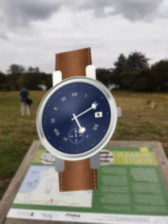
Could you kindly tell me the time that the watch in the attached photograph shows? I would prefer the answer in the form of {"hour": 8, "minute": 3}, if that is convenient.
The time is {"hour": 5, "minute": 11}
